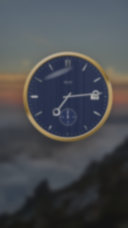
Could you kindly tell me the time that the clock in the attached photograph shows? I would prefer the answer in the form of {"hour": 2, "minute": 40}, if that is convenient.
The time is {"hour": 7, "minute": 14}
